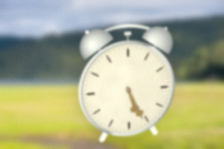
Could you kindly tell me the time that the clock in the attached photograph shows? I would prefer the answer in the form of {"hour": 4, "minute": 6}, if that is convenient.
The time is {"hour": 5, "minute": 26}
